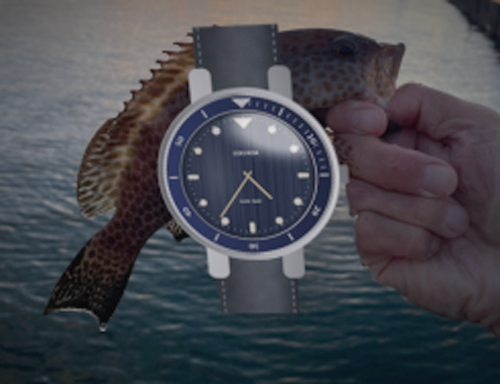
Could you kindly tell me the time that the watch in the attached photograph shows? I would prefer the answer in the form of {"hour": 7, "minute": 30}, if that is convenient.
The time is {"hour": 4, "minute": 36}
